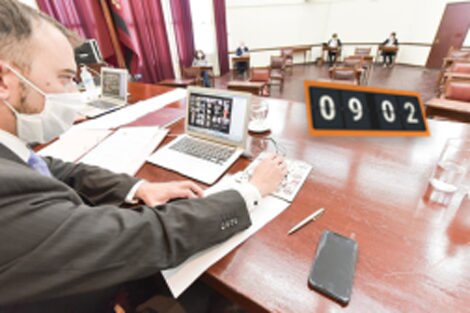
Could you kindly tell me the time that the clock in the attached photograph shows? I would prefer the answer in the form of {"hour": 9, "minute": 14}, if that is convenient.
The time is {"hour": 9, "minute": 2}
